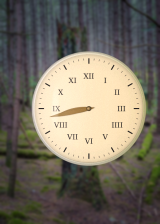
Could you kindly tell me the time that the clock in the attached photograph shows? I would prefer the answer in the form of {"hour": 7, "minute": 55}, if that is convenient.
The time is {"hour": 8, "minute": 43}
